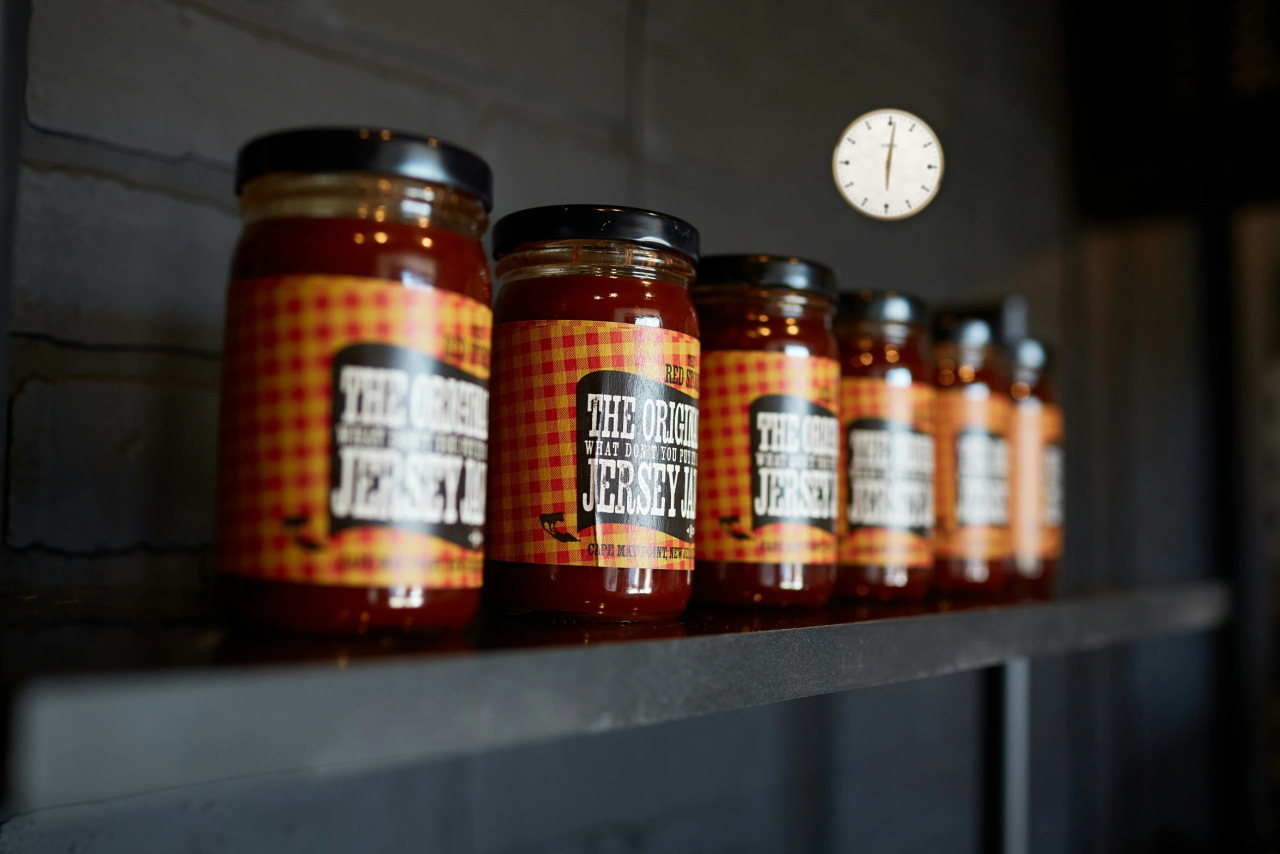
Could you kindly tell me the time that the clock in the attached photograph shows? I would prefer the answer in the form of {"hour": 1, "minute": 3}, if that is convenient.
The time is {"hour": 6, "minute": 1}
